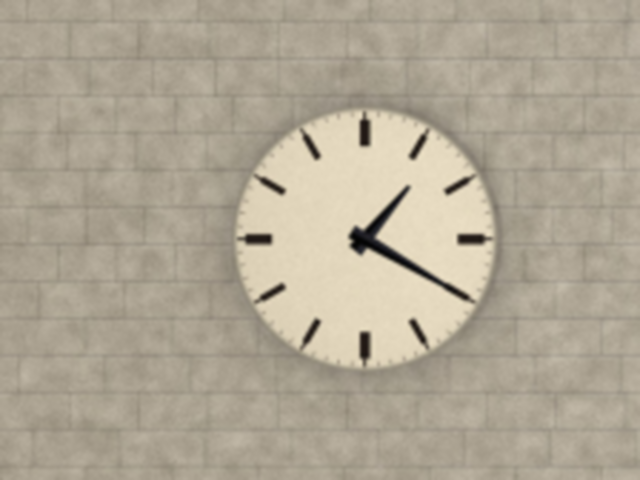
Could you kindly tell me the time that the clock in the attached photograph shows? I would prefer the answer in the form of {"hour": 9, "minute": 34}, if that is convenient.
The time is {"hour": 1, "minute": 20}
